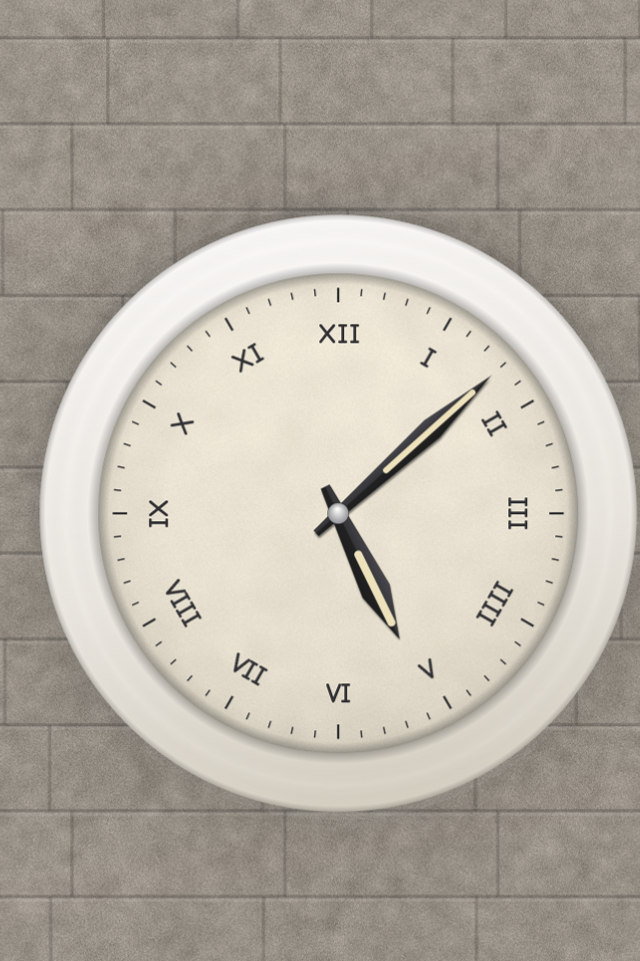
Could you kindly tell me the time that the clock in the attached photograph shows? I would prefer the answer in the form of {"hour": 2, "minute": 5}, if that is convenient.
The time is {"hour": 5, "minute": 8}
